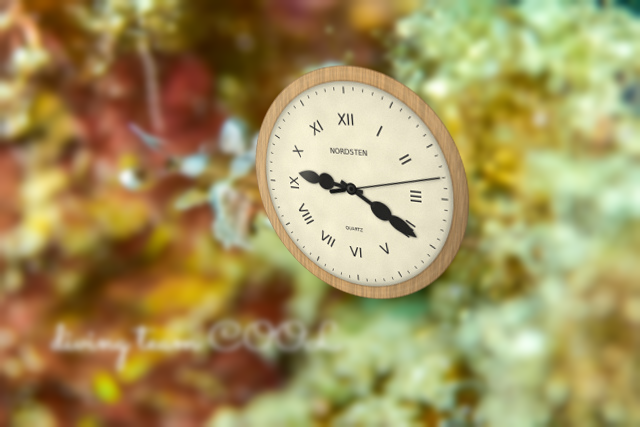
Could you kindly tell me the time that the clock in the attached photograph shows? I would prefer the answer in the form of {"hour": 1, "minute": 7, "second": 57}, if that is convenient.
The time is {"hour": 9, "minute": 20, "second": 13}
